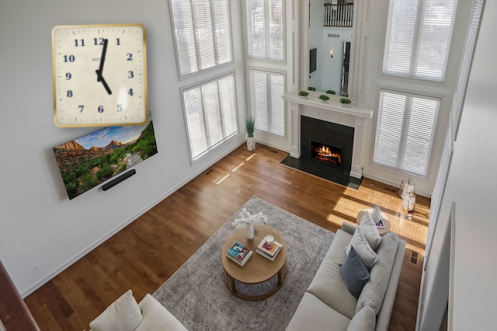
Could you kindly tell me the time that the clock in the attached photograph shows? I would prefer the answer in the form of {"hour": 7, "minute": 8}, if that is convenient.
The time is {"hour": 5, "minute": 2}
